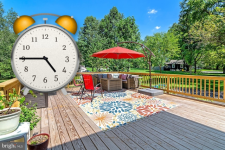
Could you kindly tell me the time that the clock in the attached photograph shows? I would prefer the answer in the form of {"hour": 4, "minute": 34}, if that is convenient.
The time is {"hour": 4, "minute": 45}
